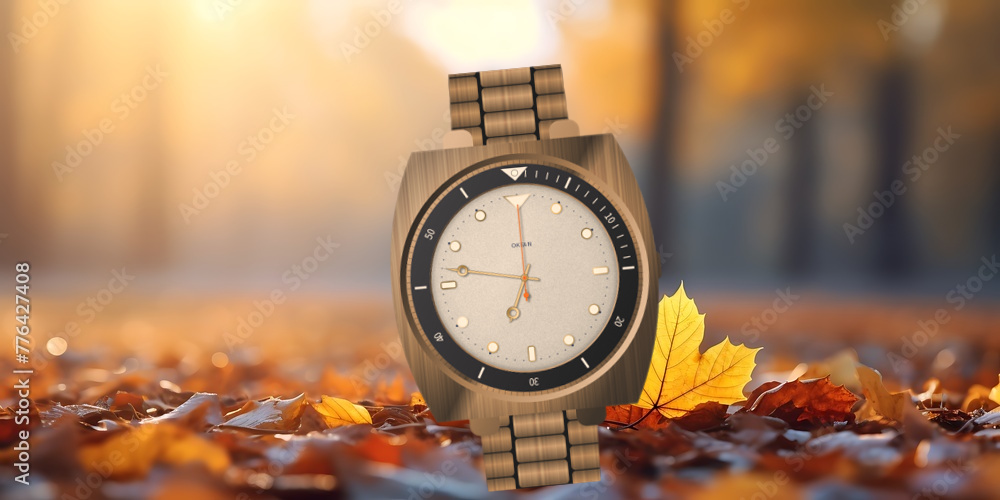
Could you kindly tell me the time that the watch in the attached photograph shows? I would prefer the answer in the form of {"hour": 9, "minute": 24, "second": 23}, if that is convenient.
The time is {"hour": 6, "minute": 47, "second": 0}
